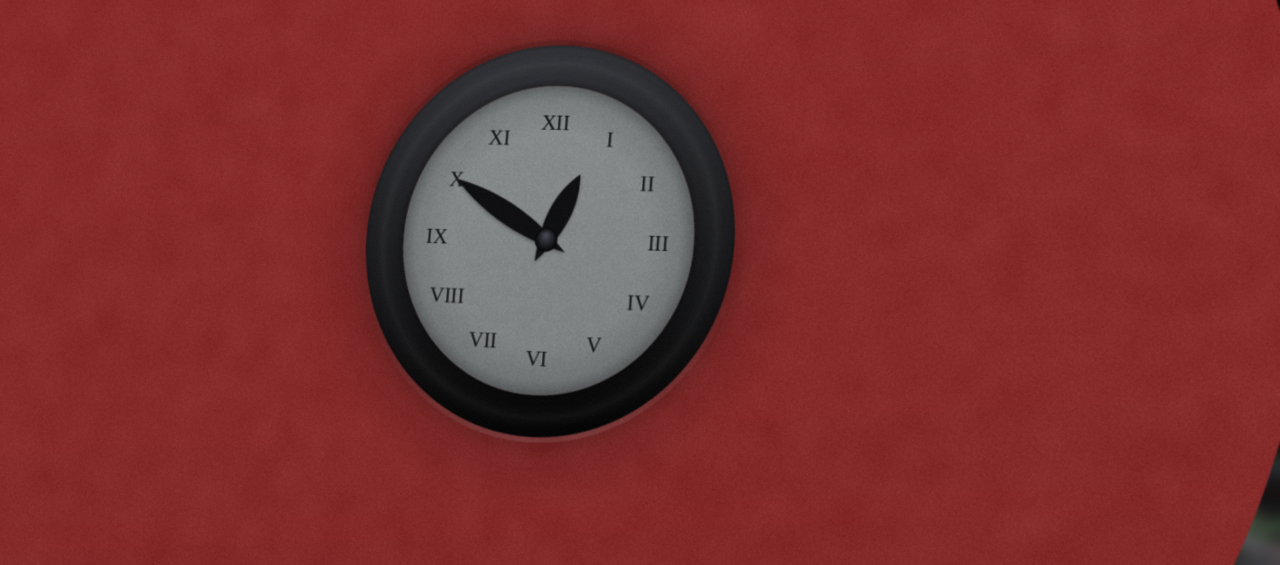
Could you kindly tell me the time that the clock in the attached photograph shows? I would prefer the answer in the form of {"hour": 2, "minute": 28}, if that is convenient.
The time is {"hour": 12, "minute": 50}
